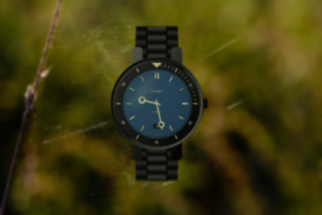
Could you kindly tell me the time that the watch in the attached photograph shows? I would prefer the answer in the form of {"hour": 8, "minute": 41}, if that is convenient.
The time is {"hour": 9, "minute": 28}
